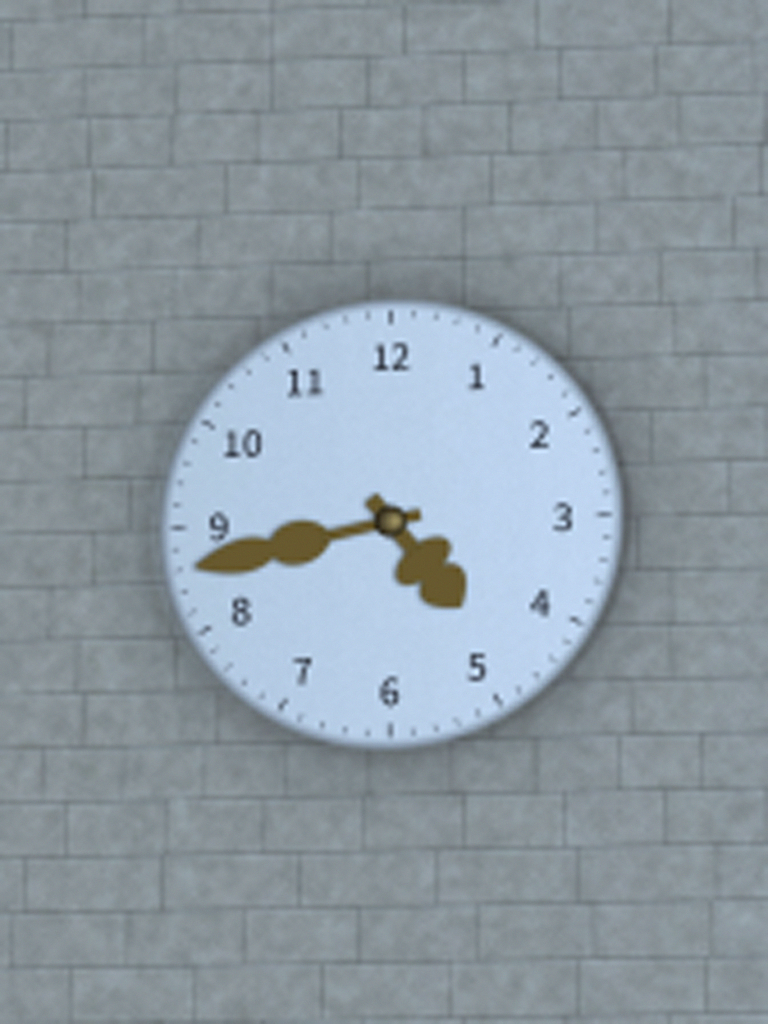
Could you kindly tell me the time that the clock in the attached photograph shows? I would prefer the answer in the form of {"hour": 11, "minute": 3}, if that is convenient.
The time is {"hour": 4, "minute": 43}
